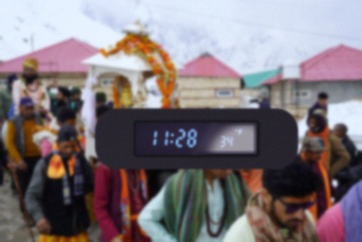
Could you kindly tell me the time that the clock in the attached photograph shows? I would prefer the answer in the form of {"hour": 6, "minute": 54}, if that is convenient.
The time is {"hour": 11, "minute": 28}
